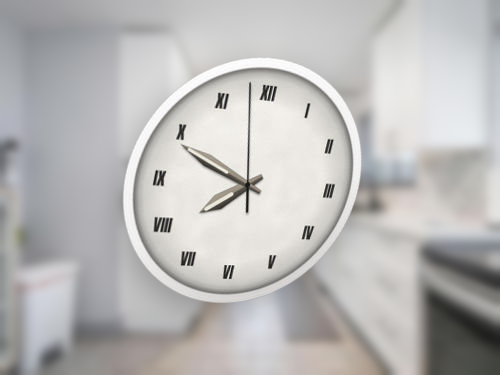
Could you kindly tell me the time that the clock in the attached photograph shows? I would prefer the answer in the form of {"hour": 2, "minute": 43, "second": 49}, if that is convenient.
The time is {"hour": 7, "minute": 48, "second": 58}
